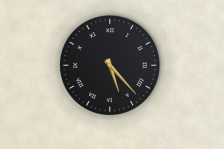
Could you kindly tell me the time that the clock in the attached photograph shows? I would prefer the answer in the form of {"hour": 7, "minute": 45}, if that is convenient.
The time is {"hour": 5, "minute": 23}
